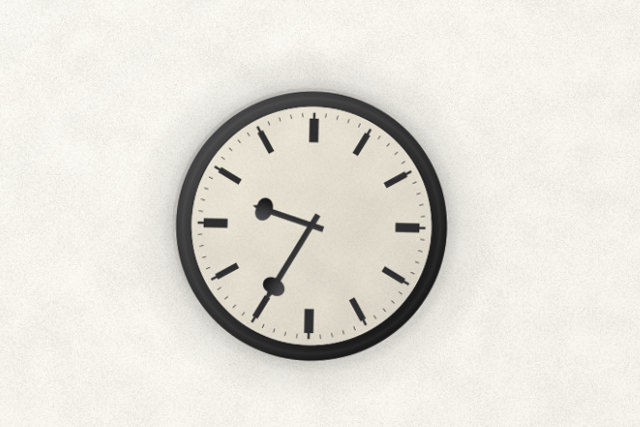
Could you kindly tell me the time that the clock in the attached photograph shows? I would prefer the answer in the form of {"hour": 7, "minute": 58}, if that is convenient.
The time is {"hour": 9, "minute": 35}
